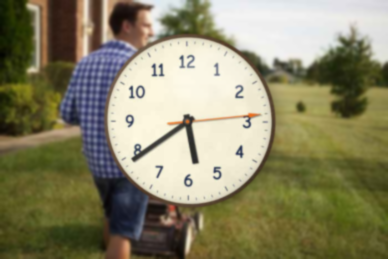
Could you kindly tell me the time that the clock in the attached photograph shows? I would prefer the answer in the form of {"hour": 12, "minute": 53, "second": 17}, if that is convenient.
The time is {"hour": 5, "minute": 39, "second": 14}
